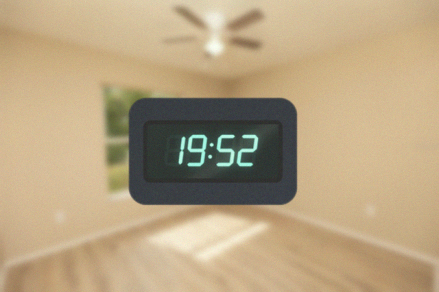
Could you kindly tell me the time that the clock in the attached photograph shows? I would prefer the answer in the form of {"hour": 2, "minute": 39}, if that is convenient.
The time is {"hour": 19, "minute": 52}
